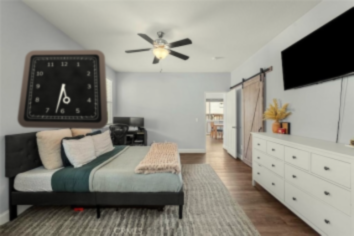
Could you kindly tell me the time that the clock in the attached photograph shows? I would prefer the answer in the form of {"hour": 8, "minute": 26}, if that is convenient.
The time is {"hour": 5, "minute": 32}
